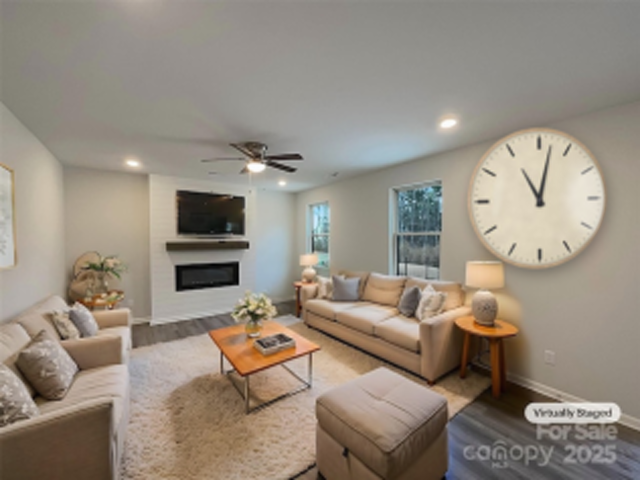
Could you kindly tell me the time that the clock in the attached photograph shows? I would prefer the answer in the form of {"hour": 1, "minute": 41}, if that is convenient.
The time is {"hour": 11, "minute": 2}
